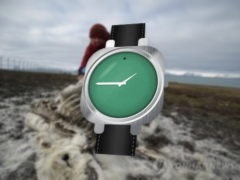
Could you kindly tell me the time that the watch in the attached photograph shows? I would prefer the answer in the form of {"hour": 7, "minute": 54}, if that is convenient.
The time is {"hour": 1, "minute": 45}
